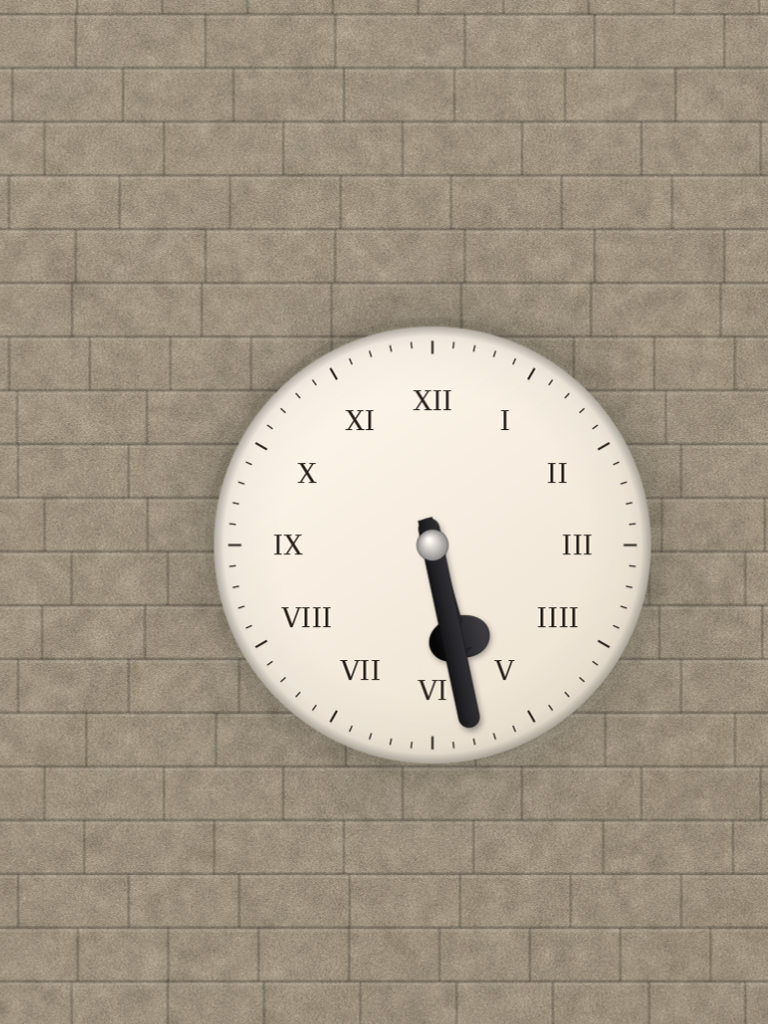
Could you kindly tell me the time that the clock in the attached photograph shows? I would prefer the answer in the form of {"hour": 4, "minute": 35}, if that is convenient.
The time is {"hour": 5, "minute": 28}
